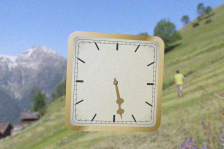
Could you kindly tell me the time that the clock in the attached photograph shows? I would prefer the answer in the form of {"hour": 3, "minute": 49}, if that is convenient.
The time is {"hour": 5, "minute": 28}
